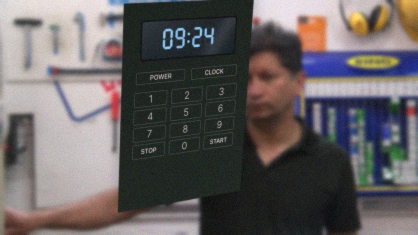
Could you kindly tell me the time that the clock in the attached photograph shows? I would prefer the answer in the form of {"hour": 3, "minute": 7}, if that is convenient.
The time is {"hour": 9, "minute": 24}
